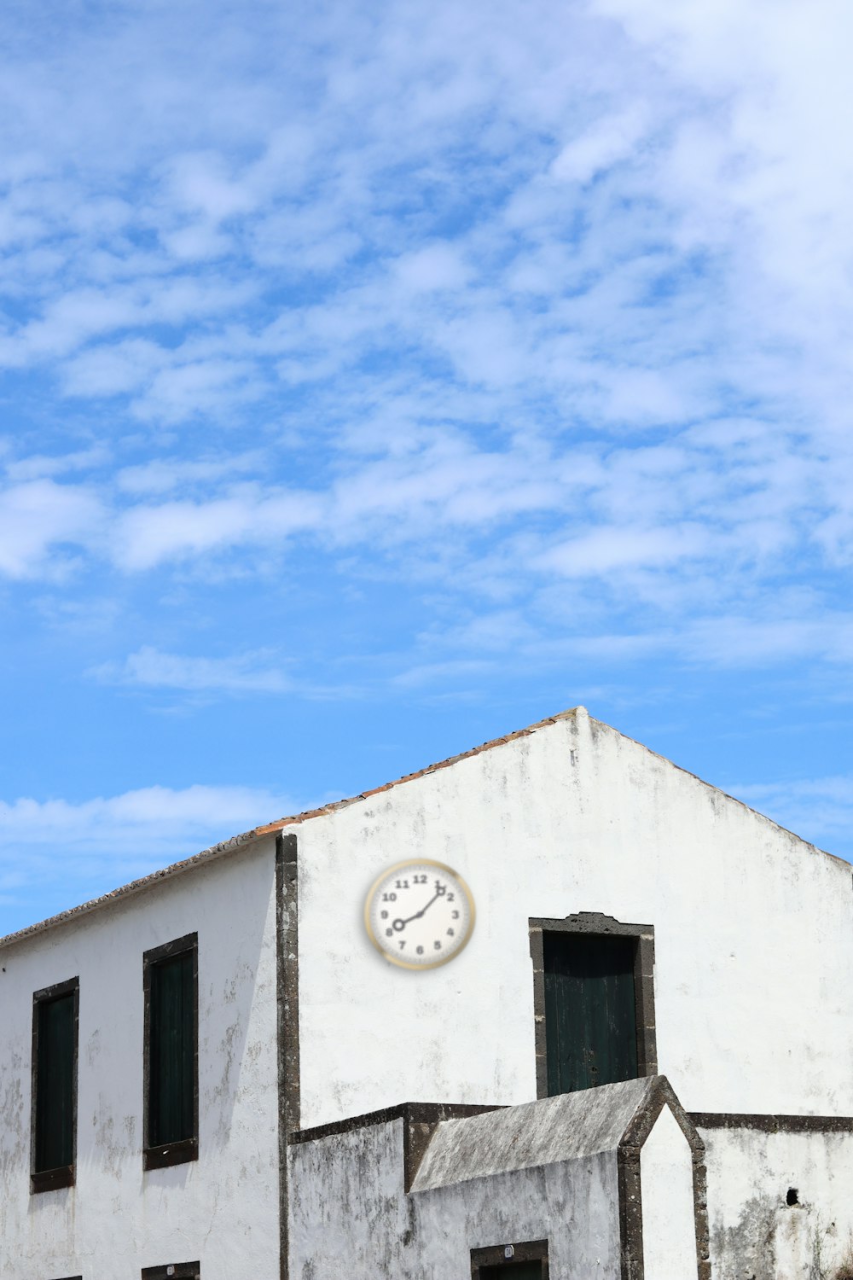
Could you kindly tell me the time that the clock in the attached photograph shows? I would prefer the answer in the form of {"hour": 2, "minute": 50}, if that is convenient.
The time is {"hour": 8, "minute": 7}
